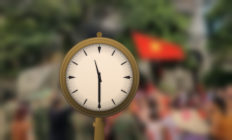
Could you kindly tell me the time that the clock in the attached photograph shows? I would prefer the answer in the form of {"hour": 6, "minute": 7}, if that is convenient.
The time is {"hour": 11, "minute": 30}
